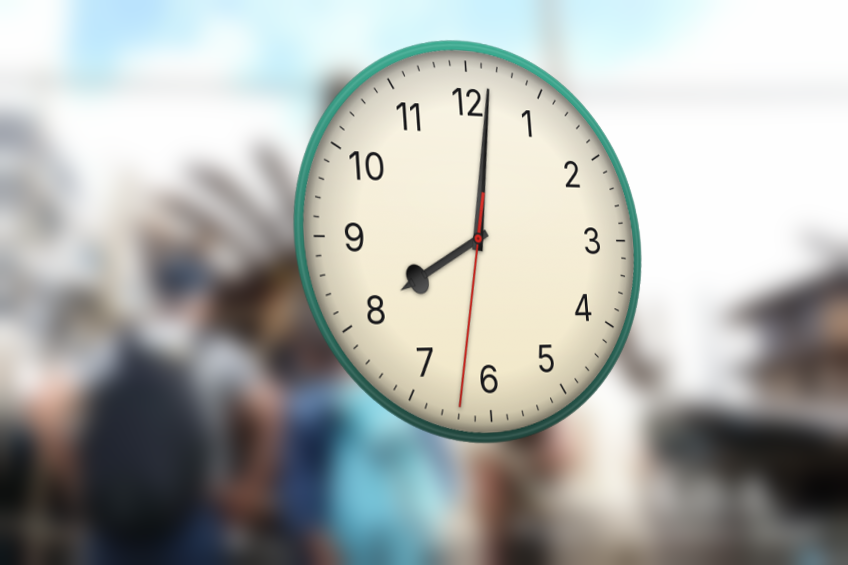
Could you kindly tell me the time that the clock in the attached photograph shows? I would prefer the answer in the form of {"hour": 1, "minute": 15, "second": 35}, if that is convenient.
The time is {"hour": 8, "minute": 1, "second": 32}
